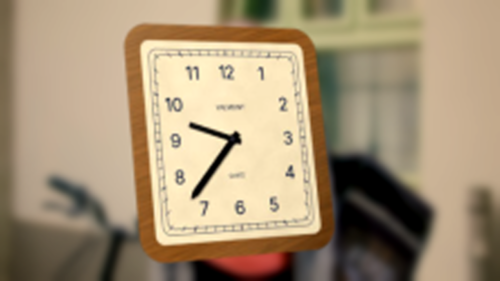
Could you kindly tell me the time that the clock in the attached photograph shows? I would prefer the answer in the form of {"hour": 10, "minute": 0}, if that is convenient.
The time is {"hour": 9, "minute": 37}
